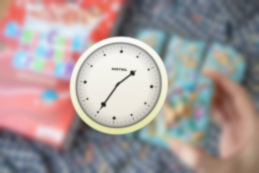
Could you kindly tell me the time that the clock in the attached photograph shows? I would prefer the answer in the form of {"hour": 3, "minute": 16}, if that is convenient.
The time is {"hour": 1, "minute": 35}
